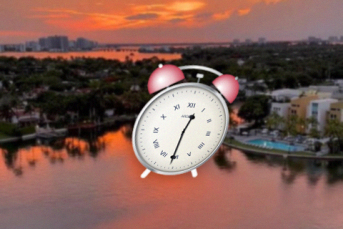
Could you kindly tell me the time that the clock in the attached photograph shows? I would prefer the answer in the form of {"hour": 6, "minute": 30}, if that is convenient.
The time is {"hour": 12, "minute": 31}
